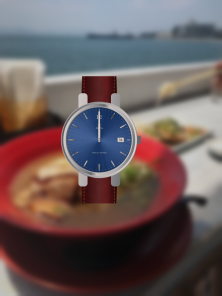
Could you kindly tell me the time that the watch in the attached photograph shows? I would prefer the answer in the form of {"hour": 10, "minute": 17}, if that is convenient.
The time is {"hour": 12, "minute": 0}
